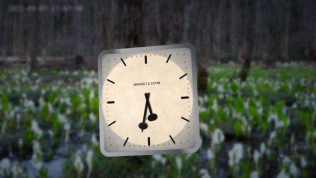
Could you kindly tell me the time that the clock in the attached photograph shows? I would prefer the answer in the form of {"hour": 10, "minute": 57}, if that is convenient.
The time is {"hour": 5, "minute": 32}
